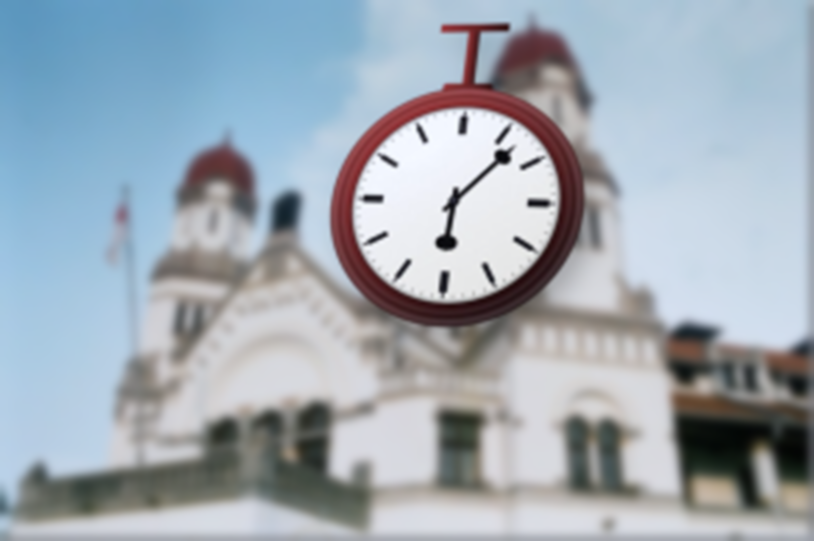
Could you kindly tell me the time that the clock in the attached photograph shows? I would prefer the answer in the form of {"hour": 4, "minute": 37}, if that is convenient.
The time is {"hour": 6, "minute": 7}
